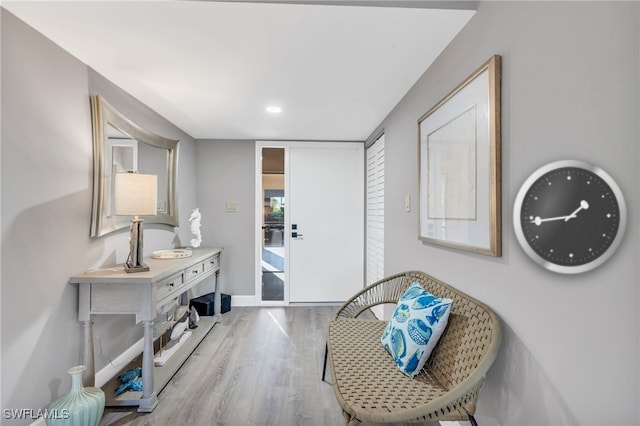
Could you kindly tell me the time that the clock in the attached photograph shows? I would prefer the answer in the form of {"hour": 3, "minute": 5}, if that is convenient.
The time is {"hour": 1, "minute": 44}
